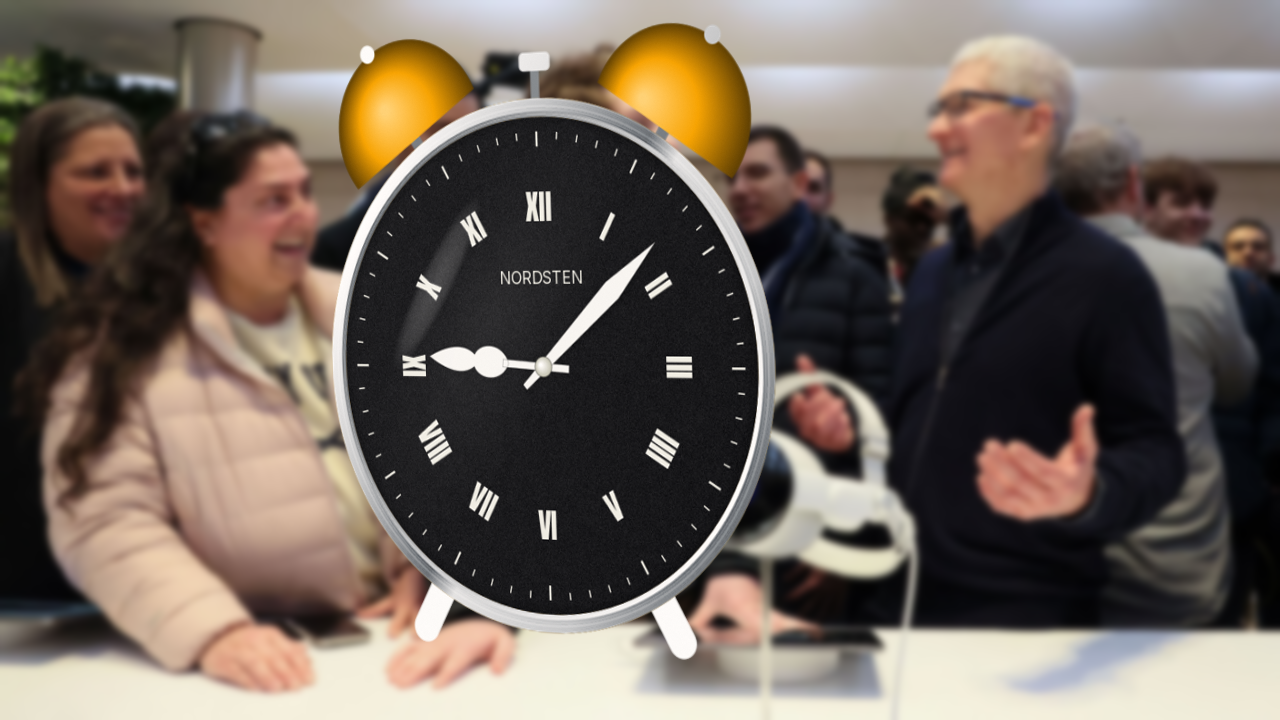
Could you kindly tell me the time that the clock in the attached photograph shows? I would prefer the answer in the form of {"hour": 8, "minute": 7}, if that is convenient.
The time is {"hour": 9, "minute": 8}
